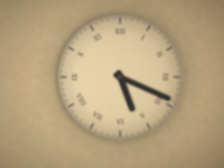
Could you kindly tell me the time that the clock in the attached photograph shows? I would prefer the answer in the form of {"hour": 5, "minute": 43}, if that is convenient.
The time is {"hour": 5, "minute": 19}
